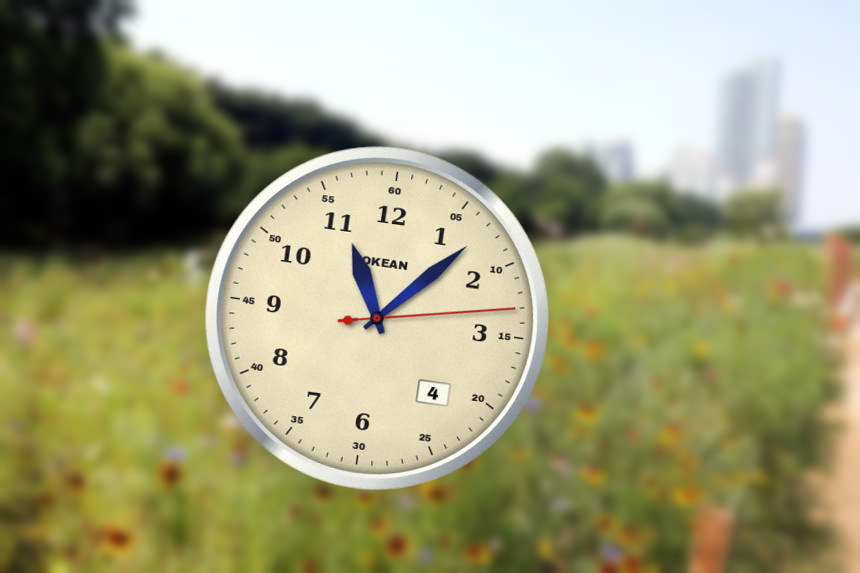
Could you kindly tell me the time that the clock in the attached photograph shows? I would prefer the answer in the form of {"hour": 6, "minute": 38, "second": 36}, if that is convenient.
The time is {"hour": 11, "minute": 7, "second": 13}
